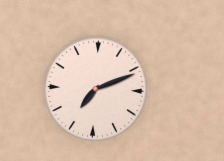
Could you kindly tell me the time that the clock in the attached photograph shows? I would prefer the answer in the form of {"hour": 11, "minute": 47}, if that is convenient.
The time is {"hour": 7, "minute": 11}
